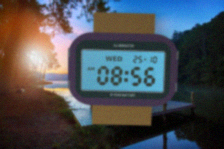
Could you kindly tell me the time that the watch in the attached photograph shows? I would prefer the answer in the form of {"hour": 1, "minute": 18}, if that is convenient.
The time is {"hour": 8, "minute": 56}
